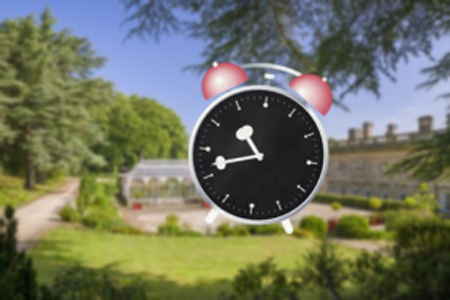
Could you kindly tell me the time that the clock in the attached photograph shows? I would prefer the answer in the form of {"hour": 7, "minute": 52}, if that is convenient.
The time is {"hour": 10, "minute": 42}
